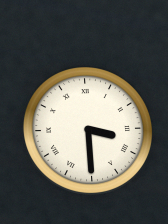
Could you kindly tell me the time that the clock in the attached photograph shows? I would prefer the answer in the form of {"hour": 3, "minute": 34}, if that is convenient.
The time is {"hour": 3, "minute": 30}
